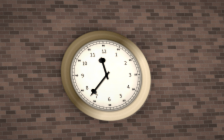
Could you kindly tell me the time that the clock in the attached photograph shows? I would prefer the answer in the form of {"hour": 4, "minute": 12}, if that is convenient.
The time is {"hour": 11, "minute": 37}
